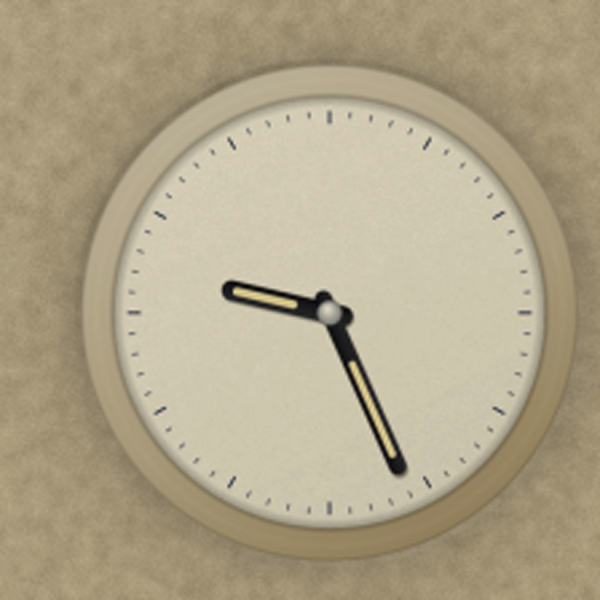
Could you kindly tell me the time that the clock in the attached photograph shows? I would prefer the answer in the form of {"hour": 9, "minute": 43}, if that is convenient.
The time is {"hour": 9, "minute": 26}
